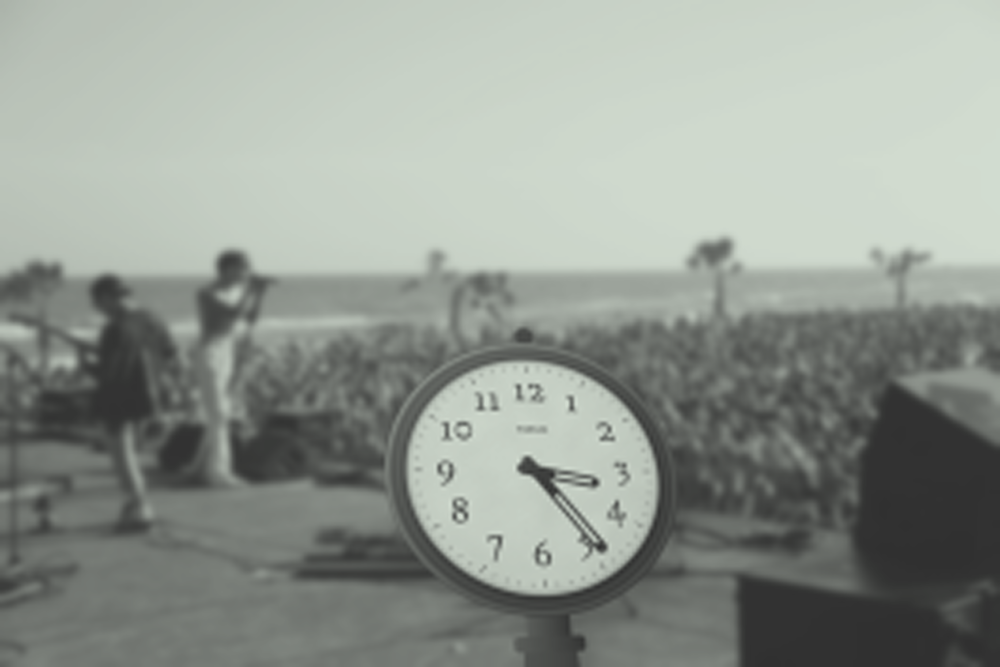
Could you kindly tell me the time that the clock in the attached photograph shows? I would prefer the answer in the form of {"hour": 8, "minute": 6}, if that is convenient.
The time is {"hour": 3, "minute": 24}
